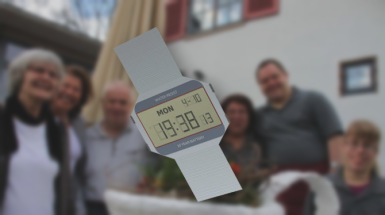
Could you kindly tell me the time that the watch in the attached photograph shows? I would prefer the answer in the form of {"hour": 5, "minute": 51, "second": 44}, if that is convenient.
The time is {"hour": 19, "minute": 38, "second": 13}
